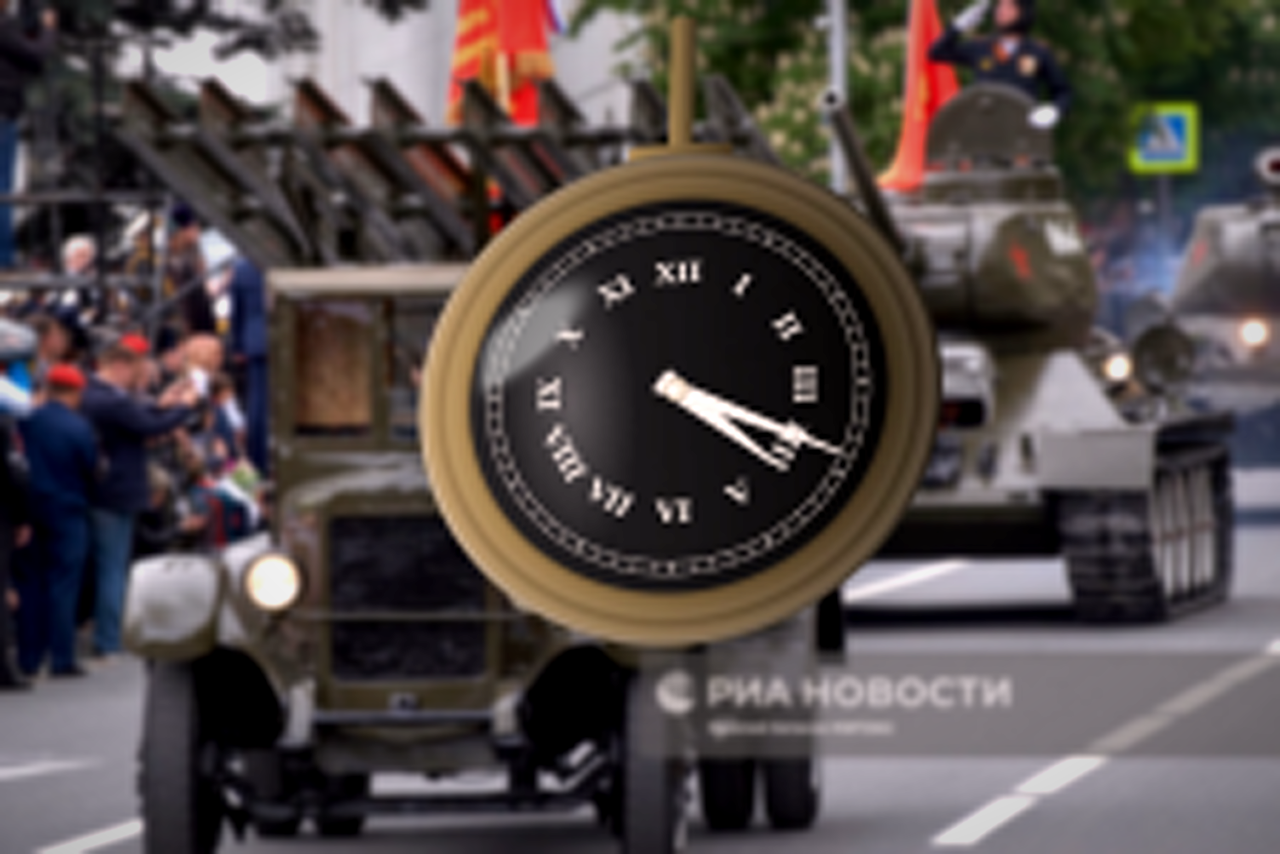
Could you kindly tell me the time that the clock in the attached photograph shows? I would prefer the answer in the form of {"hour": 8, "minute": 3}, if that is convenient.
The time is {"hour": 4, "minute": 19}
